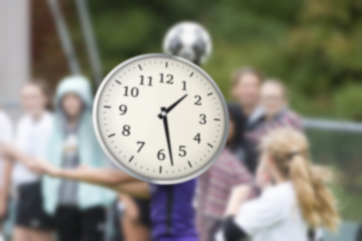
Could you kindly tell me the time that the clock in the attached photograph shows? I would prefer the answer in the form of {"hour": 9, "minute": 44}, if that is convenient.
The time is {"hour": 1, "minute": 28}
